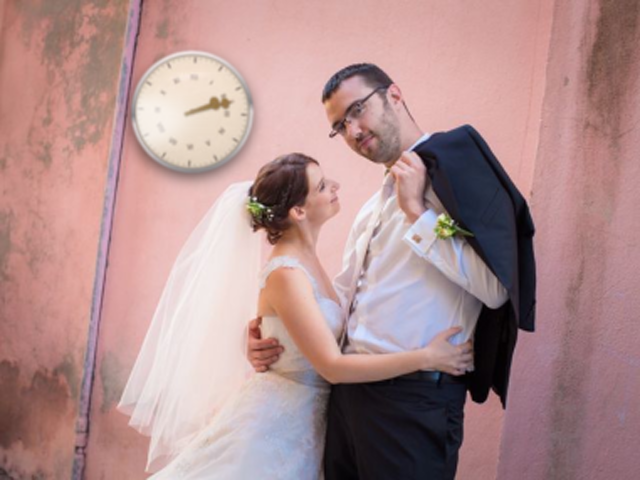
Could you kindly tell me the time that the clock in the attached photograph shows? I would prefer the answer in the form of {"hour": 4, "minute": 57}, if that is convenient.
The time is {"hour": 2, "minute": 12}
